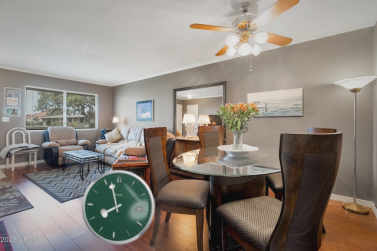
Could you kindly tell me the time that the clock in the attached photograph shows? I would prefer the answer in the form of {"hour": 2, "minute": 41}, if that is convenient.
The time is {"hour": 7, "minute": 57}
